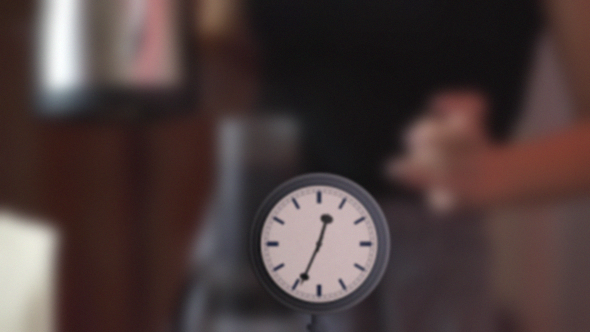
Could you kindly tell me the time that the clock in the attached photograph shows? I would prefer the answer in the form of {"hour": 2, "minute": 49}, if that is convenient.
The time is {"hour": 12, "minute": 34}
